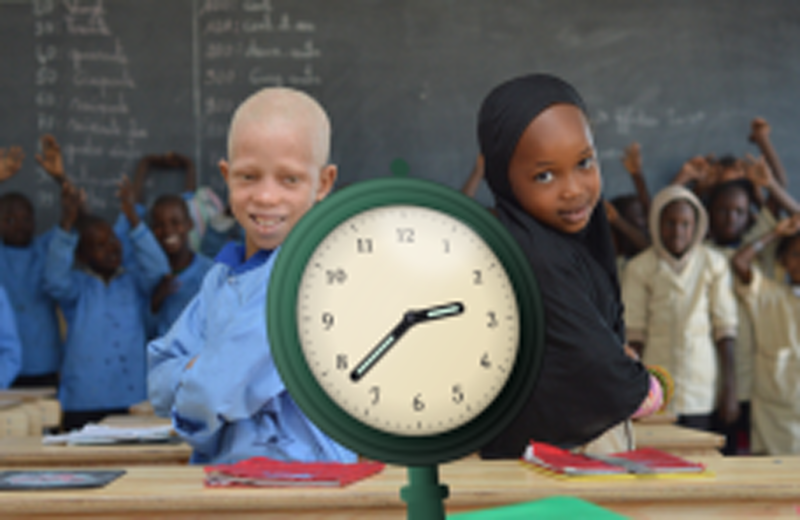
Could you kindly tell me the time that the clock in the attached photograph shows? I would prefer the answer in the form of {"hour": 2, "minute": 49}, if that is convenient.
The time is {"hour": 2, "minute": 38}
